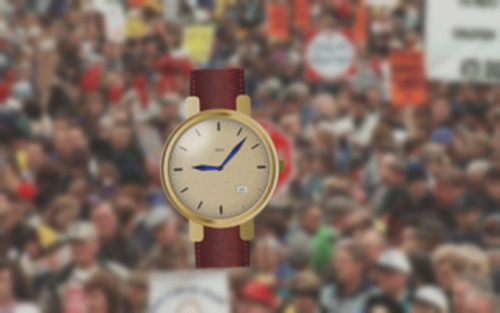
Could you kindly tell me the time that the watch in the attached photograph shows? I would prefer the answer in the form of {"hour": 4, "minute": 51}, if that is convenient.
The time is {"hour": 9, "minute": 7}
